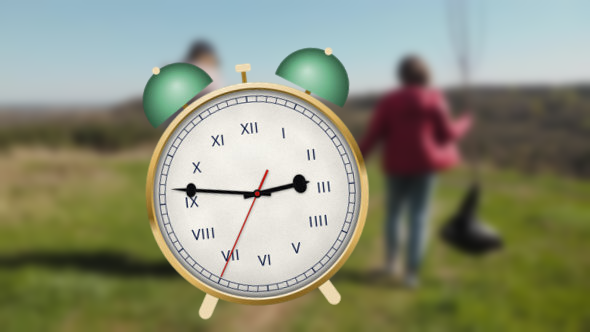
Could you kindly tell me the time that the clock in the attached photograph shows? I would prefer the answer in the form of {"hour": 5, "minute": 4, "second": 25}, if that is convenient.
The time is {"hour": 2, "minute": 46, "second": 35}
